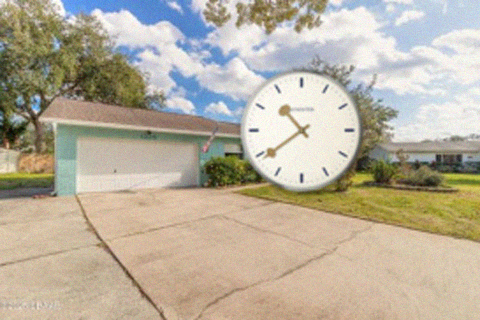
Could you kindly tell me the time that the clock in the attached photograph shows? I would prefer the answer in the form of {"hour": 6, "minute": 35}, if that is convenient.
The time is {"hour": 10, "minute": 39}
